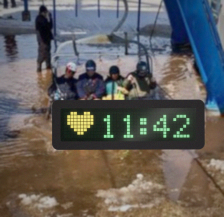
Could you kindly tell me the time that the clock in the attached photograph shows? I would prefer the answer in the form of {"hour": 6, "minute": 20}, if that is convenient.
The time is {"hour": 11, "minute": 42}
